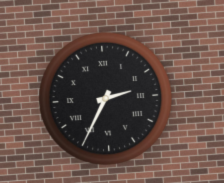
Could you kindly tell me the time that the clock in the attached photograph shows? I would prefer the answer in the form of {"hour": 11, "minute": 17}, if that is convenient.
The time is {"hour": 2, "minute": 35}
